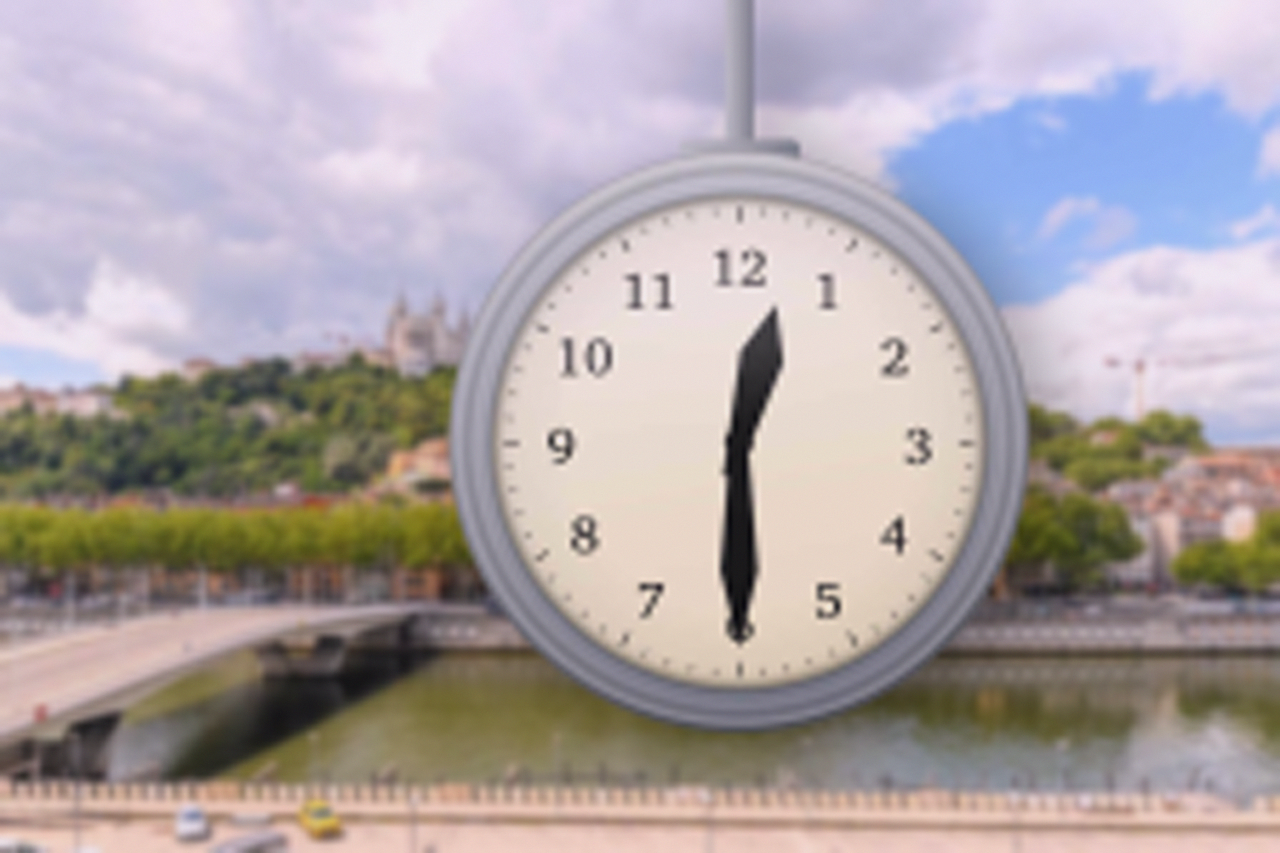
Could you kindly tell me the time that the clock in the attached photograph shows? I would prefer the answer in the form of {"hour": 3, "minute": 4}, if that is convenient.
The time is {"hour": 12, "minute": 30}
